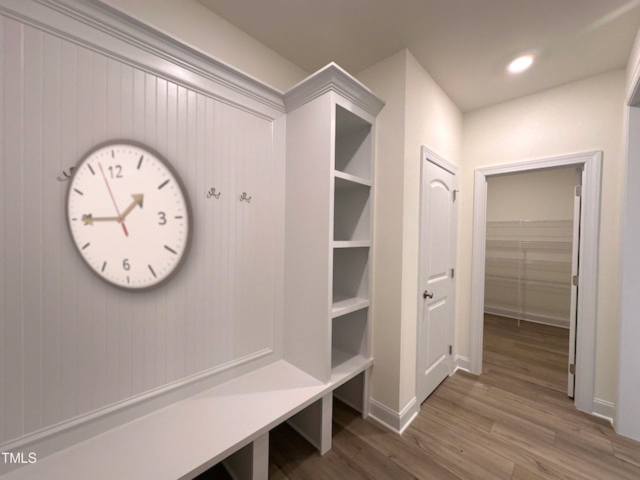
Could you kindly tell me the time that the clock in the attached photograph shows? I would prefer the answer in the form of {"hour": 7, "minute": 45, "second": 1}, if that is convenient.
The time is {"hour": 1, "minute": 44, "second": 57}
